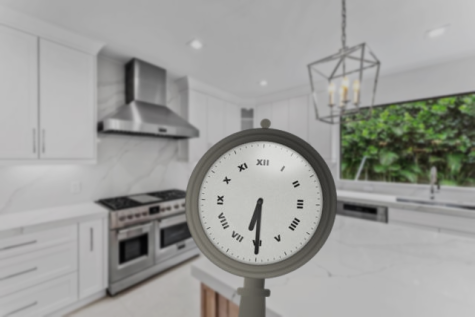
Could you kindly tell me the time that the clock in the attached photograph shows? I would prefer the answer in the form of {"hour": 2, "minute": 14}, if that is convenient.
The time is {"hour": 6, "minute": 30}
